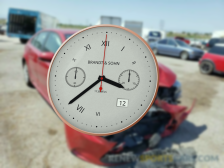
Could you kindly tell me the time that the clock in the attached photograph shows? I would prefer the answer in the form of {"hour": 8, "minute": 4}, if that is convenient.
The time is {"hour": 3, "minute": 38}
